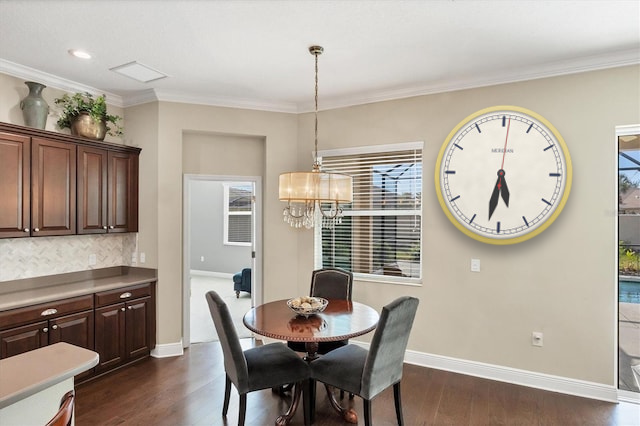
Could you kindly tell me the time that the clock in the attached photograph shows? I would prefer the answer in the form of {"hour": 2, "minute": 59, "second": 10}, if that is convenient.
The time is {"hour": 5, "minute": 32, "second": 1}
